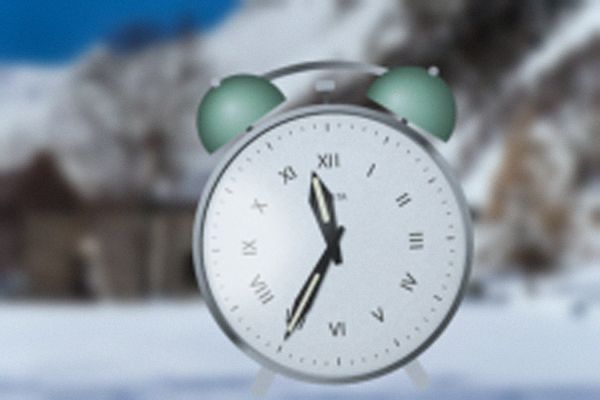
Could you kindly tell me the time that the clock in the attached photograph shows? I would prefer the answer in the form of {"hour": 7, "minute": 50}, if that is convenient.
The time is {"hour": 11, "minute": 35}
